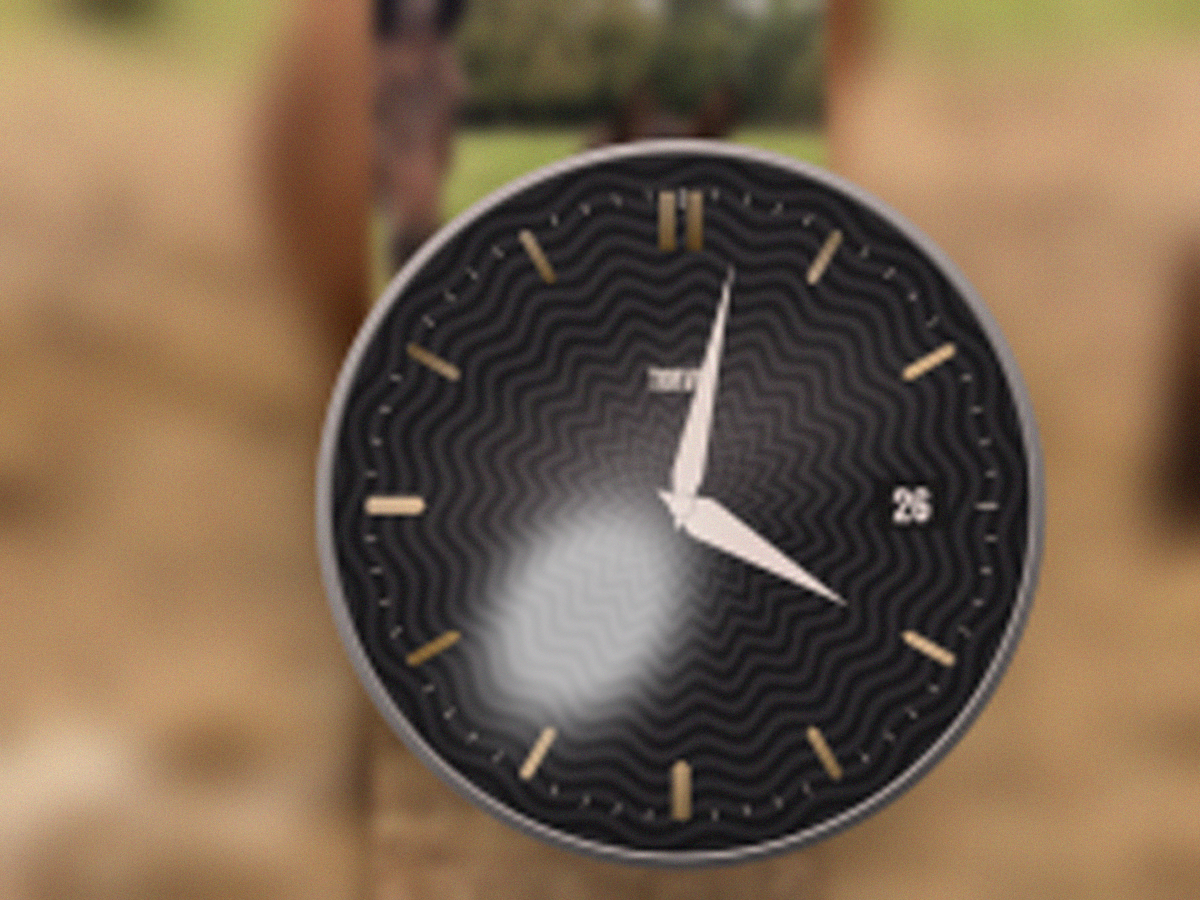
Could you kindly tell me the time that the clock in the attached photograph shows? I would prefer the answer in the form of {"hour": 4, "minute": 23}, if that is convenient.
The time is {"hour": 4, "minute": 2}
